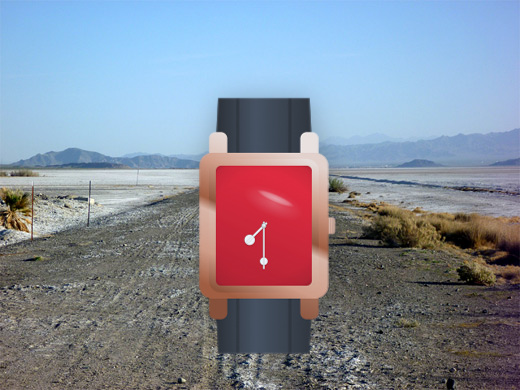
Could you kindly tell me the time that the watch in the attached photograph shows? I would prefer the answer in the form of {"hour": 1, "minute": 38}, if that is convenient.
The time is {"hour": 7, "minute": 30}
